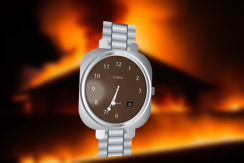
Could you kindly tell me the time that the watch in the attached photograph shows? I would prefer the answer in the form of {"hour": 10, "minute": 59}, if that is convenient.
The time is {"hour": 6, "minute": 34}
